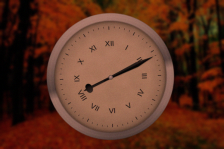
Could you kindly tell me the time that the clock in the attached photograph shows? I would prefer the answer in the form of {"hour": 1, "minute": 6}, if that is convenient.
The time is {"hour": 8, "minute": 11}
